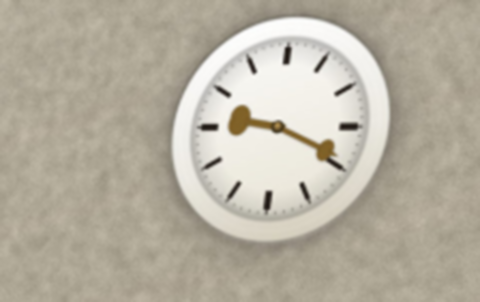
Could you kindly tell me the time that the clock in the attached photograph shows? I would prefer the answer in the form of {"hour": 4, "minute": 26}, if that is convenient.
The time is {"hour": 9, "minute": 19}
